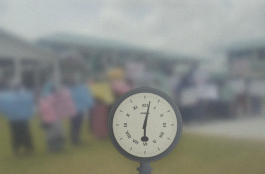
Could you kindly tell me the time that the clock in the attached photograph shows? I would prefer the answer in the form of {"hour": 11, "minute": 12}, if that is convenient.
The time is {"hour": 6, "minute": 2}
